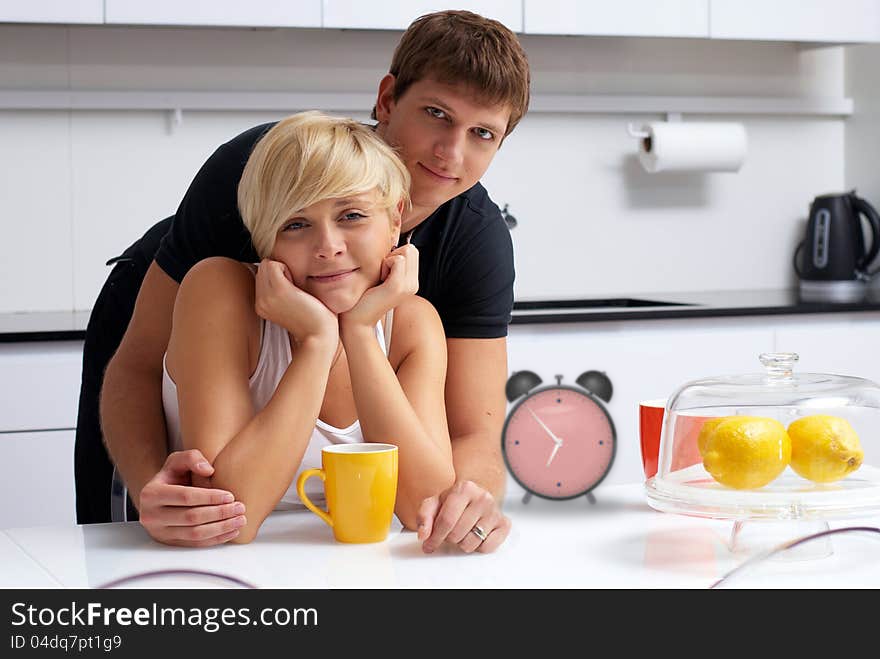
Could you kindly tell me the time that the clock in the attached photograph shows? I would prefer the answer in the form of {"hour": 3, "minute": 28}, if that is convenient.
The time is {"hour": 6, "minute": 53}
